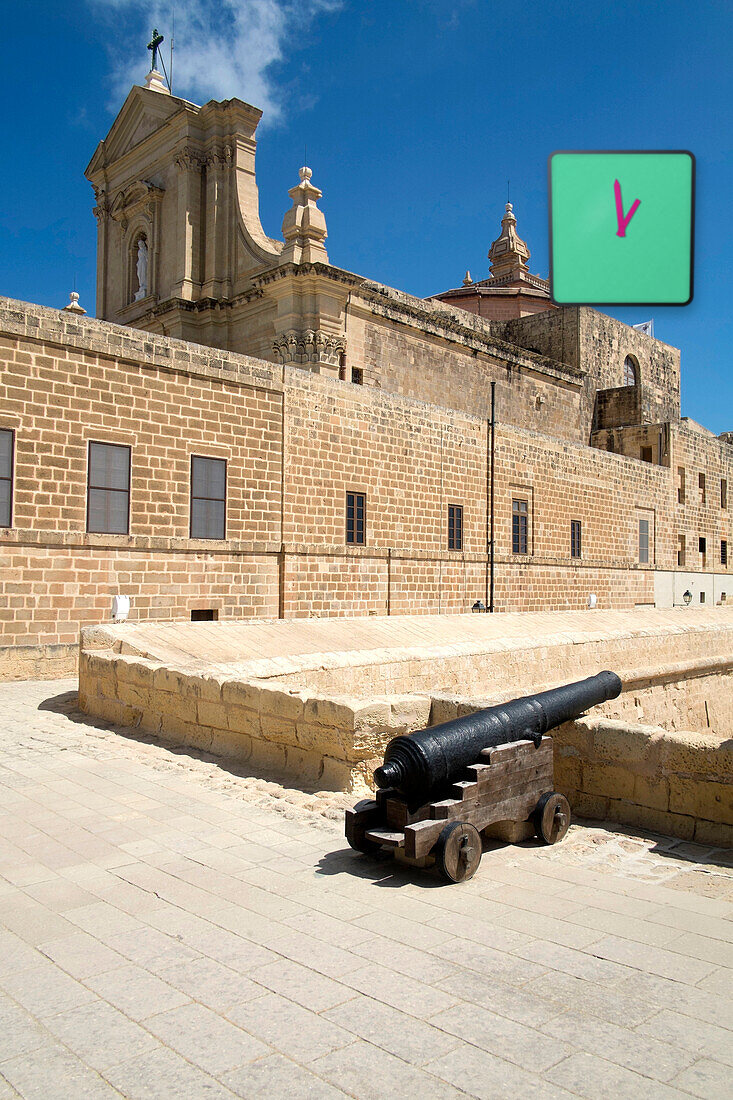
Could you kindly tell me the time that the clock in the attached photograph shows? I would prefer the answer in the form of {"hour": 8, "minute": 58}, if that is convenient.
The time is {"hour": 12, "minute": 59}
